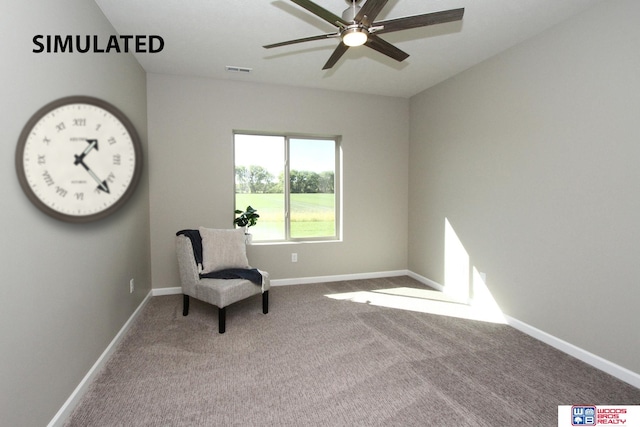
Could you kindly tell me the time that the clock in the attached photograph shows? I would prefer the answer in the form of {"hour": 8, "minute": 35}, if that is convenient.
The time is {"hour": 1, "minute": 23}
